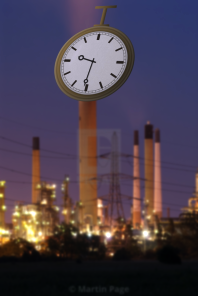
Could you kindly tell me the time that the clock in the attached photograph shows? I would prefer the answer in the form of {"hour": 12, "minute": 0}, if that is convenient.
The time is {"hour": 9, "minute": 31}
